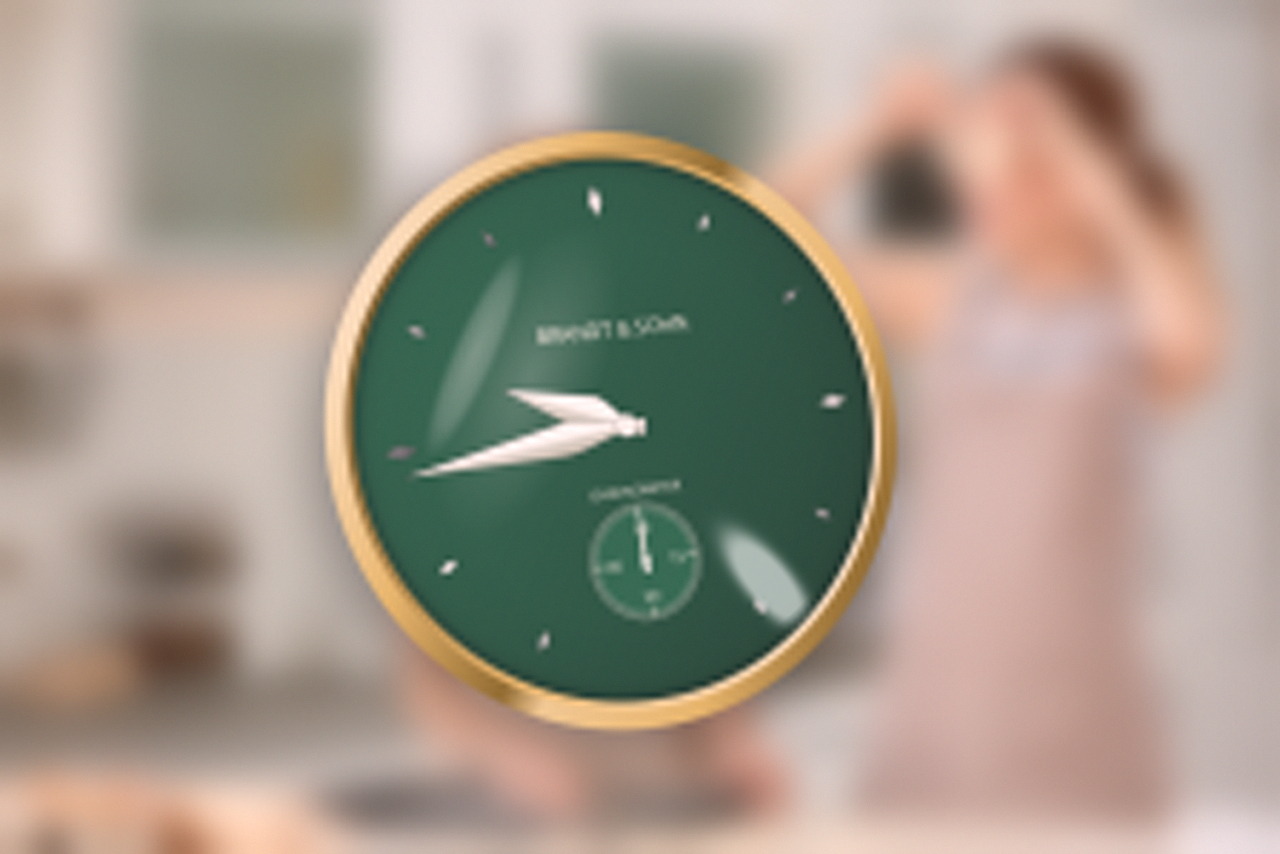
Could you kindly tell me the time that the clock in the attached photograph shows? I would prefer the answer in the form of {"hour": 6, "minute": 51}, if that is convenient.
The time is {"hour": 9, "minute": 44}
